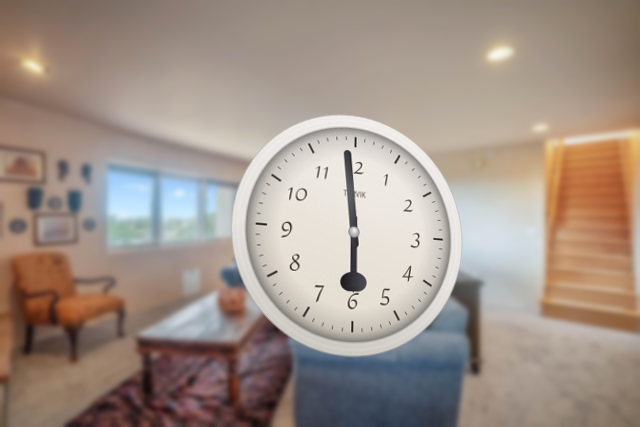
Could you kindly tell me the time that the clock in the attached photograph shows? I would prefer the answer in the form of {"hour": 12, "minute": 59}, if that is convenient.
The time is {"hour": 5, "minute": 59}
